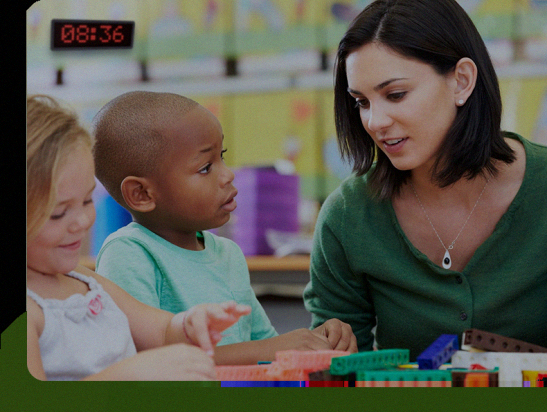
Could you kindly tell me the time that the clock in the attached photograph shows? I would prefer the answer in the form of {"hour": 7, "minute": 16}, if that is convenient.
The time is {"hour": 8, "minute": 36}
